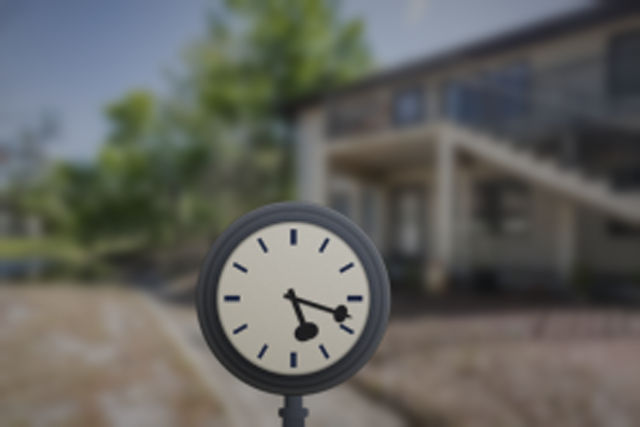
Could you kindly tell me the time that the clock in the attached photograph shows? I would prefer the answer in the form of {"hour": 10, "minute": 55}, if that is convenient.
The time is {"hour": 5, "minute": 18}
